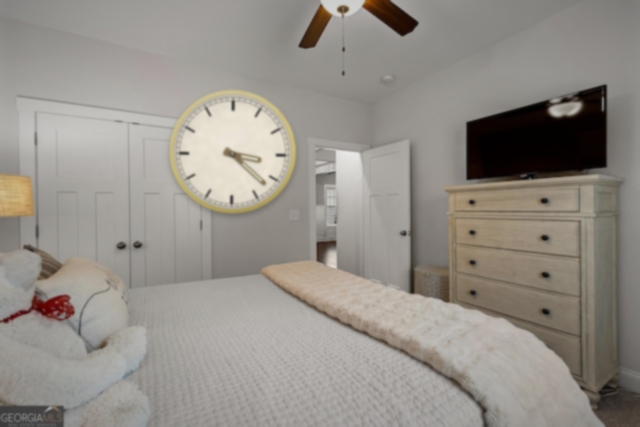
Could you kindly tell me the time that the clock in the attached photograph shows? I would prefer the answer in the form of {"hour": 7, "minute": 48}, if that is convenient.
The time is {"hour": 3, "minute": 22}
